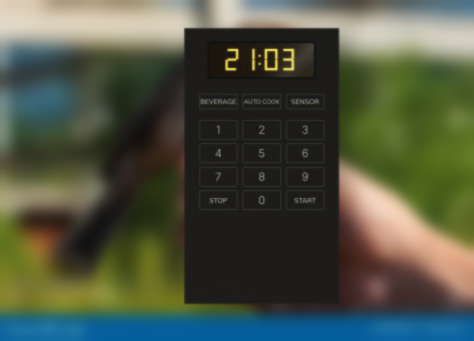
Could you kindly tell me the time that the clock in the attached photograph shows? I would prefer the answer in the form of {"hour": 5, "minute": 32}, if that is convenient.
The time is {"hour": 21, "minute": 3}
